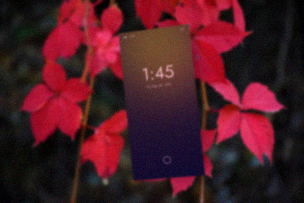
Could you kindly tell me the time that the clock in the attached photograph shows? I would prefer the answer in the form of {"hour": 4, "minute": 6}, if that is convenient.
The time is {"hour": 1, "minute": 45}
